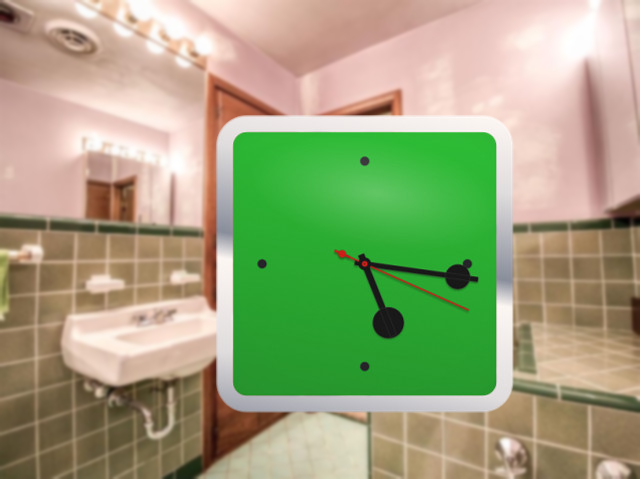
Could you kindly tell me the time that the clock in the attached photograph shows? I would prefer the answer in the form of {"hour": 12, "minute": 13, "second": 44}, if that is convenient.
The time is {"hour": 5, "minute": 16, "second": 19}
